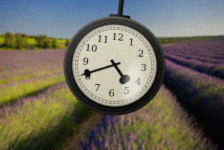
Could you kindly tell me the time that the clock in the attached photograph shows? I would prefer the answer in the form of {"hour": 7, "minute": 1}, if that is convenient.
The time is {"hour": 4, "minute": 41}
